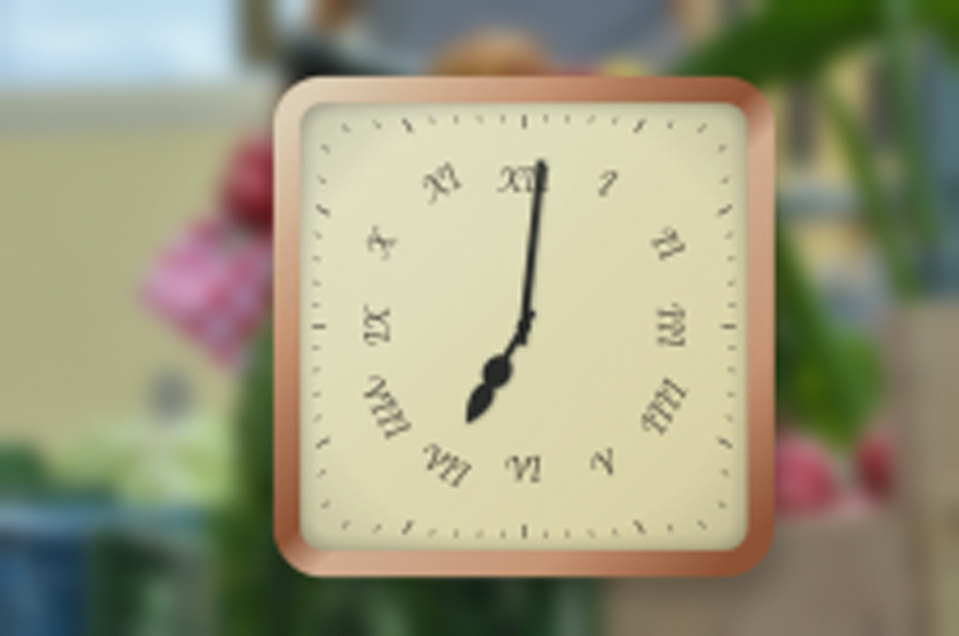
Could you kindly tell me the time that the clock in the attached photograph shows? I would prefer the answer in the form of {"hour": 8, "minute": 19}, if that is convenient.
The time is {"hour": 7, "minute": 1}
